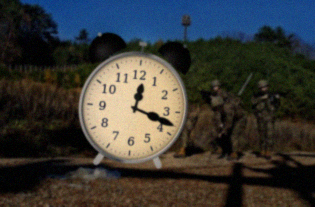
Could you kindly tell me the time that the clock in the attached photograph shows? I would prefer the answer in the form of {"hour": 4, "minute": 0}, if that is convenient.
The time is {"hour": 12, "minute": 18}
